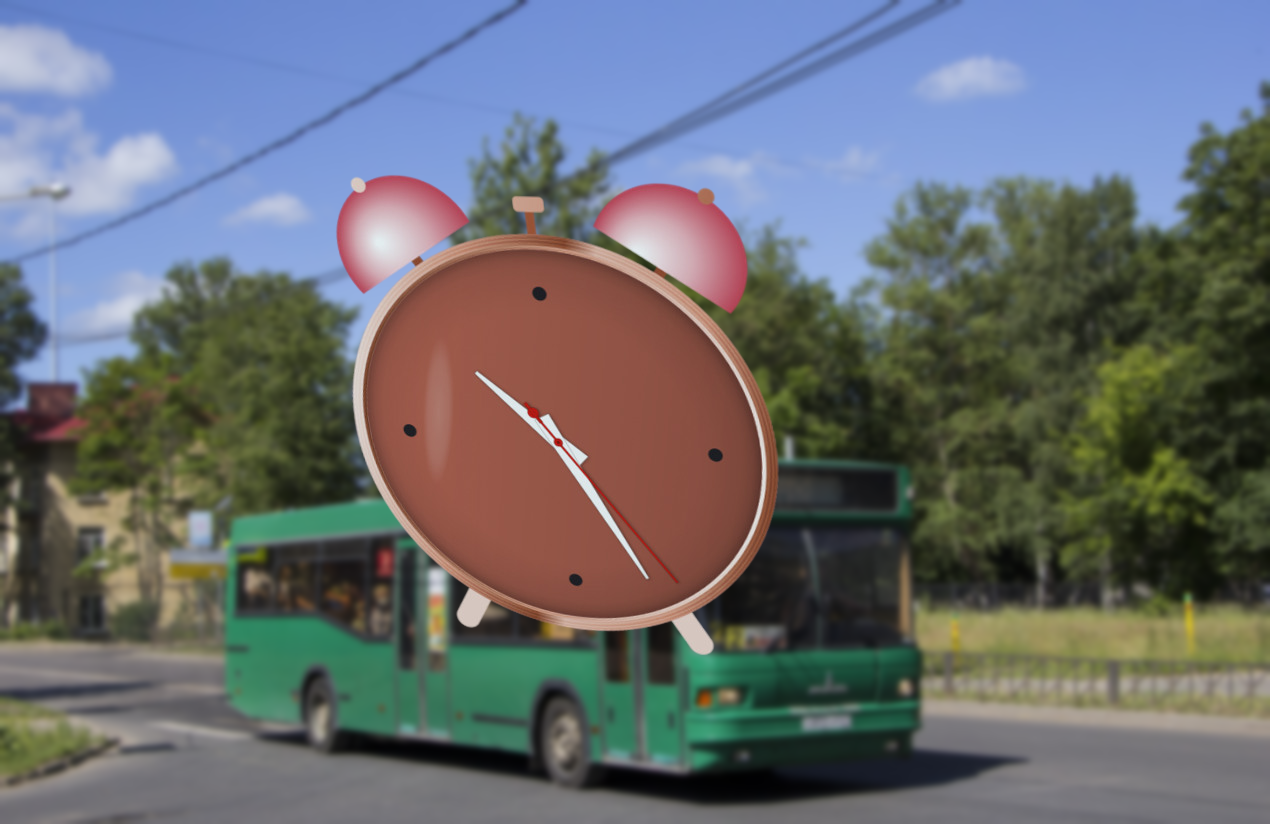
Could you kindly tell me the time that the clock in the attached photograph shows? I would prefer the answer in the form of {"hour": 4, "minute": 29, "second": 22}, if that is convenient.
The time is {"hour": 10, "minute": 25, "second": 24}
